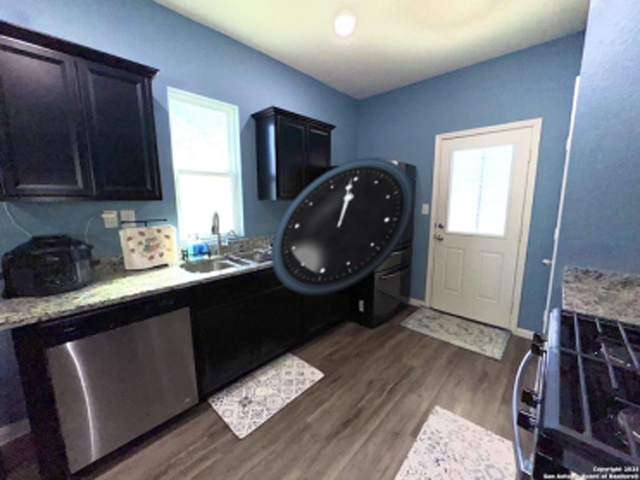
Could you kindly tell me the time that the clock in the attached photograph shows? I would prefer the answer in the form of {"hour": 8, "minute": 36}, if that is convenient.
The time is {"hour": 11, "minute": 59}
